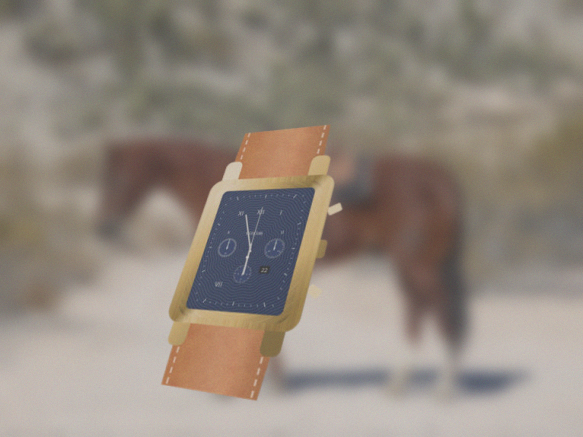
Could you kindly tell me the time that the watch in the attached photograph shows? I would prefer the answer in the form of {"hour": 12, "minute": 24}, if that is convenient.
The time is {"hour": 5, "minute": 56}
